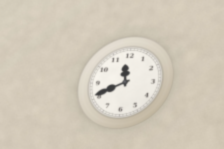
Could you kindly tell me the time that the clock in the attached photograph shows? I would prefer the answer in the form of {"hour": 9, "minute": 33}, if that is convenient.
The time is {"hour": 11, "minute": 41}
